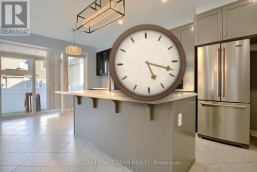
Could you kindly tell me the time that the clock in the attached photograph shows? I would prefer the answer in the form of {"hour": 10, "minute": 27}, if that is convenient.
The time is {"hour": 5, "minute": 18}
